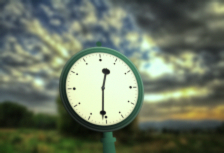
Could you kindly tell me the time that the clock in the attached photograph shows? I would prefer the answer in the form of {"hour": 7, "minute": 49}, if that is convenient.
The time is {"hour": 12, "minute": 31}
